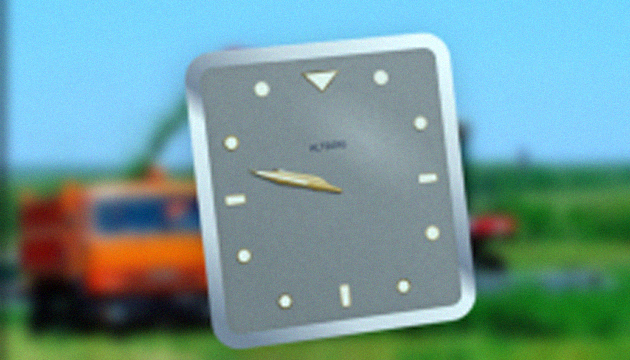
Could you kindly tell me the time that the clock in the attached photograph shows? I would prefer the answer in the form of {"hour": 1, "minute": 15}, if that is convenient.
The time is {"hour": 9, "minute": 48}
